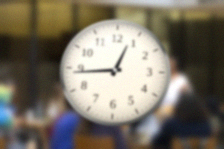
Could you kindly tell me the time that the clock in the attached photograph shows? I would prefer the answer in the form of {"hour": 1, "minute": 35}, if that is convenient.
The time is {"hour": 12, "minute": 44}
